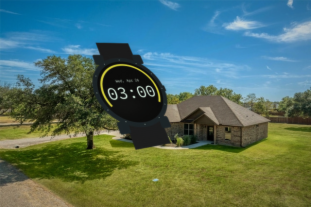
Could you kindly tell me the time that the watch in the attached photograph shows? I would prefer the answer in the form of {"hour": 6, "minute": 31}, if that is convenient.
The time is {"hour": 3, "minute": 0}
